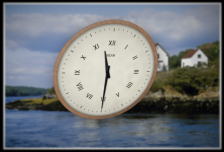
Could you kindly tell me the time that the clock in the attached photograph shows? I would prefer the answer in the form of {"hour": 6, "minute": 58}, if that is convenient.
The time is {"hour": 11, "minute": 30}
